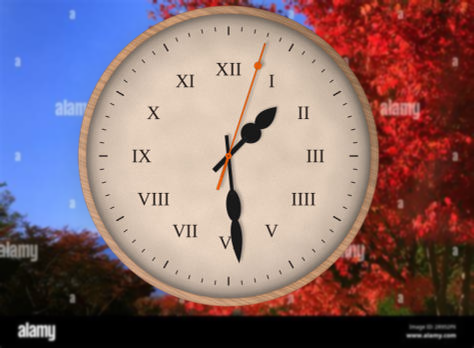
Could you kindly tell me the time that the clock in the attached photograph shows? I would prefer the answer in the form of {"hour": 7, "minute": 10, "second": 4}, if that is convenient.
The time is {"hour": 1, "minute": 29, "second": 3}
